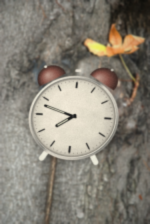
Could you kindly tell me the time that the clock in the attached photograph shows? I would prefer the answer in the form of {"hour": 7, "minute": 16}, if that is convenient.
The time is {"hour": 7, "minute": 48}
